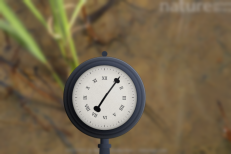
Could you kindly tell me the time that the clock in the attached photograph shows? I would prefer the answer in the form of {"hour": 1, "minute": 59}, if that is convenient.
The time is {"hour": 7, "minute": 6}
